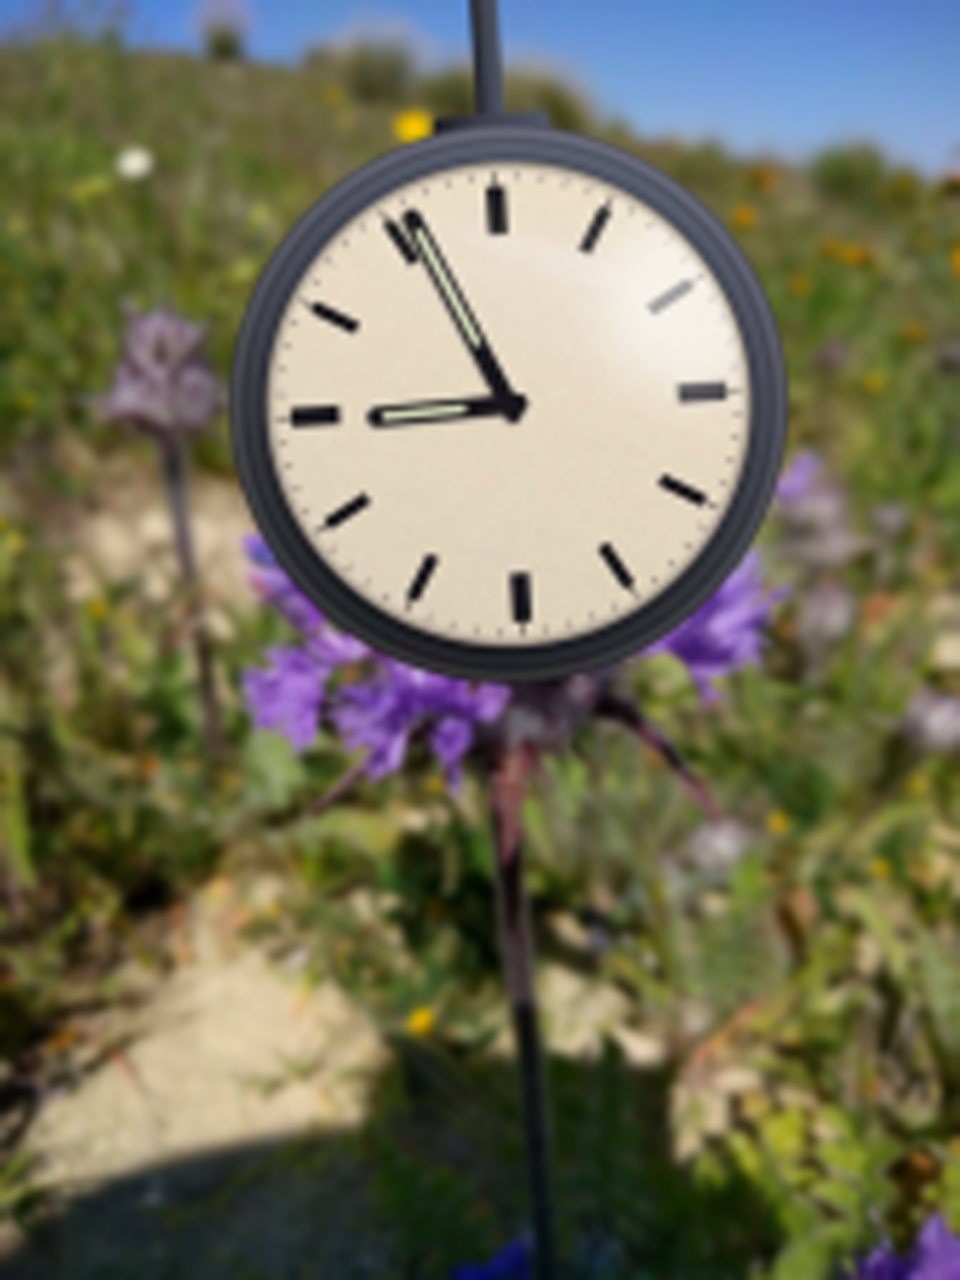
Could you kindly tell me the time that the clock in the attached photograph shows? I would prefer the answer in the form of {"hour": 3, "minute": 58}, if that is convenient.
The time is {"hour": 8, "minute": 56}
